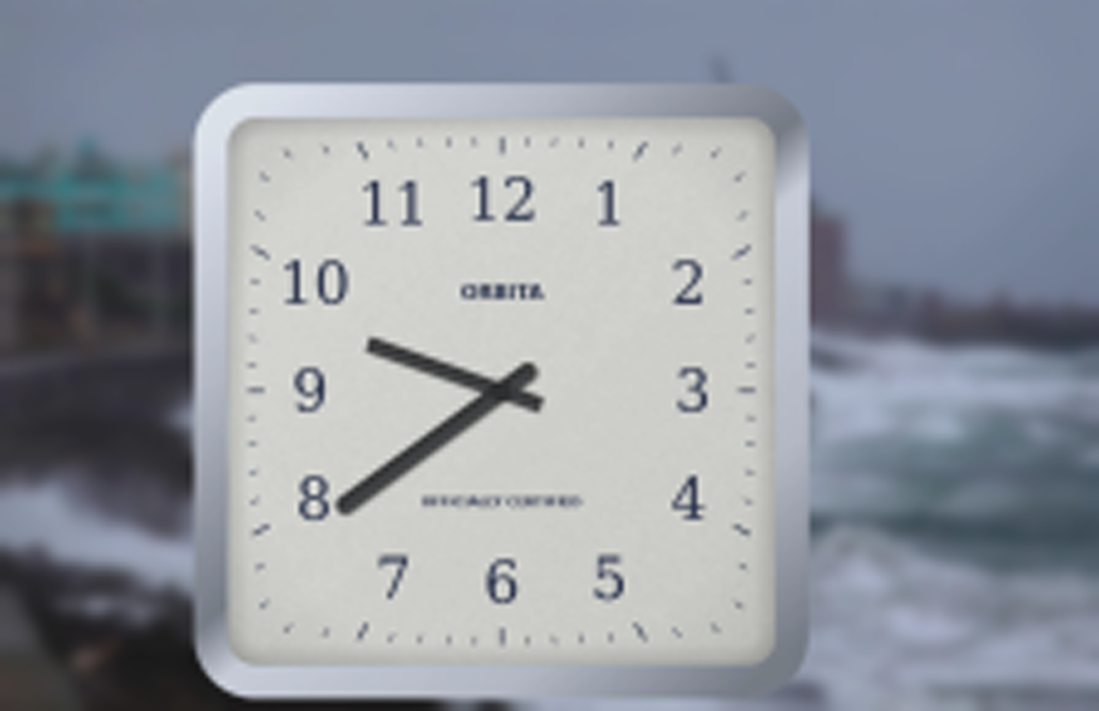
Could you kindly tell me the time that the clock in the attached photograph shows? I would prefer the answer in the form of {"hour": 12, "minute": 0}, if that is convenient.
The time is {"hour": 9, "minute": 39}
